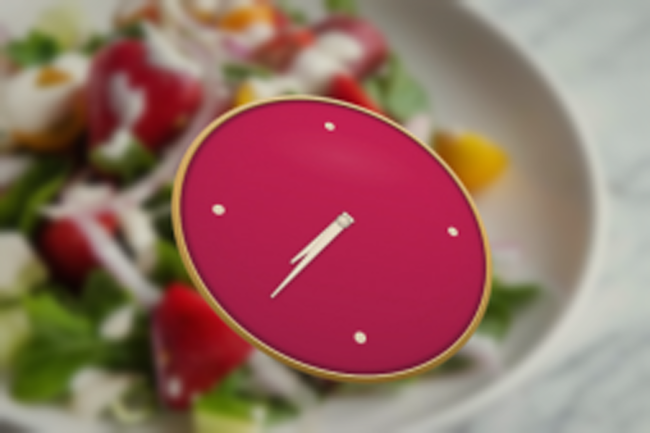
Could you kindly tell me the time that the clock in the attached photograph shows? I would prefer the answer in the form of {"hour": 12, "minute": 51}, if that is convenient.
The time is {"hour": 7, "minute": 37}
